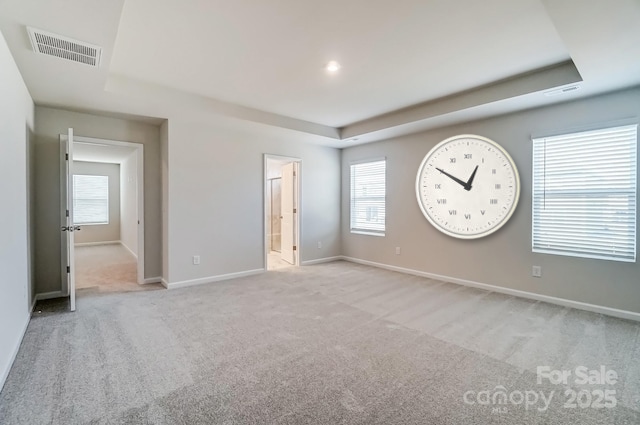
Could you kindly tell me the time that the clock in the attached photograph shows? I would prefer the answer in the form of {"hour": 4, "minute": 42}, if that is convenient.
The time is {"hour": 12, "minute": 50}
